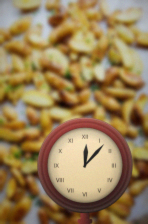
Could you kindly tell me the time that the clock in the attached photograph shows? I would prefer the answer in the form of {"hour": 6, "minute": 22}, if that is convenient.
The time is {"hour": 12, "minute": 7}
